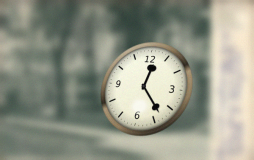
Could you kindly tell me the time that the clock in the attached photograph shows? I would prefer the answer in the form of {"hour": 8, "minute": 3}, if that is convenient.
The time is {"hour": 12, "minute": 23}
